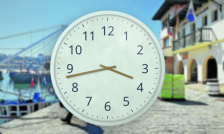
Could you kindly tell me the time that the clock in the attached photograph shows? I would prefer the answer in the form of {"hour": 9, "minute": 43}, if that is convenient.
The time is {"hour": 3, "minute": 43}
